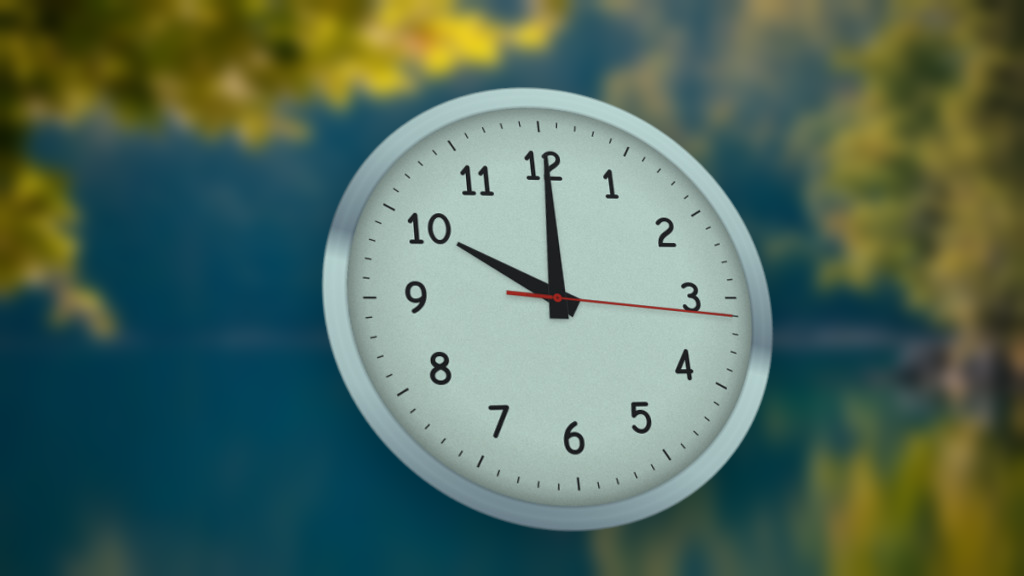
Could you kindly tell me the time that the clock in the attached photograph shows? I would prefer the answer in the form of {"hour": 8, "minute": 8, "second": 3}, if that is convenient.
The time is {"hour": 10, "minute": 0, "second": 16}
